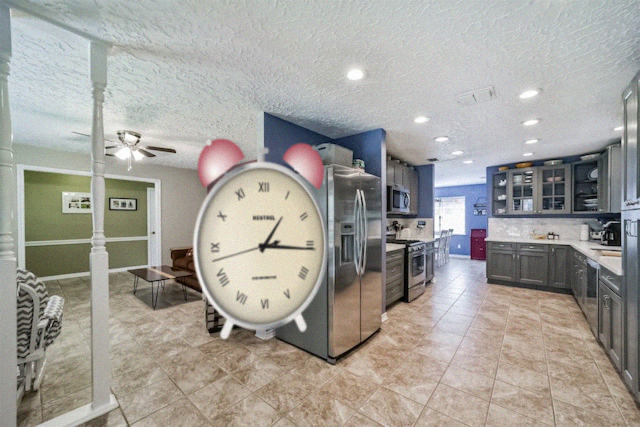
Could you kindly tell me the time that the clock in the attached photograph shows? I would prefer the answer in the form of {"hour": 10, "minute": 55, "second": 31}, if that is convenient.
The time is {"hour": 1, "minute": 15, "second": 43}
